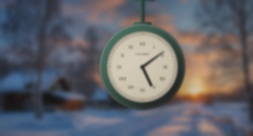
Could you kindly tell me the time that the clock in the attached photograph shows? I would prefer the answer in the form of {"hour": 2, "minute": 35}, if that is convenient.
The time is {"hour": 5, "minute": 9}
